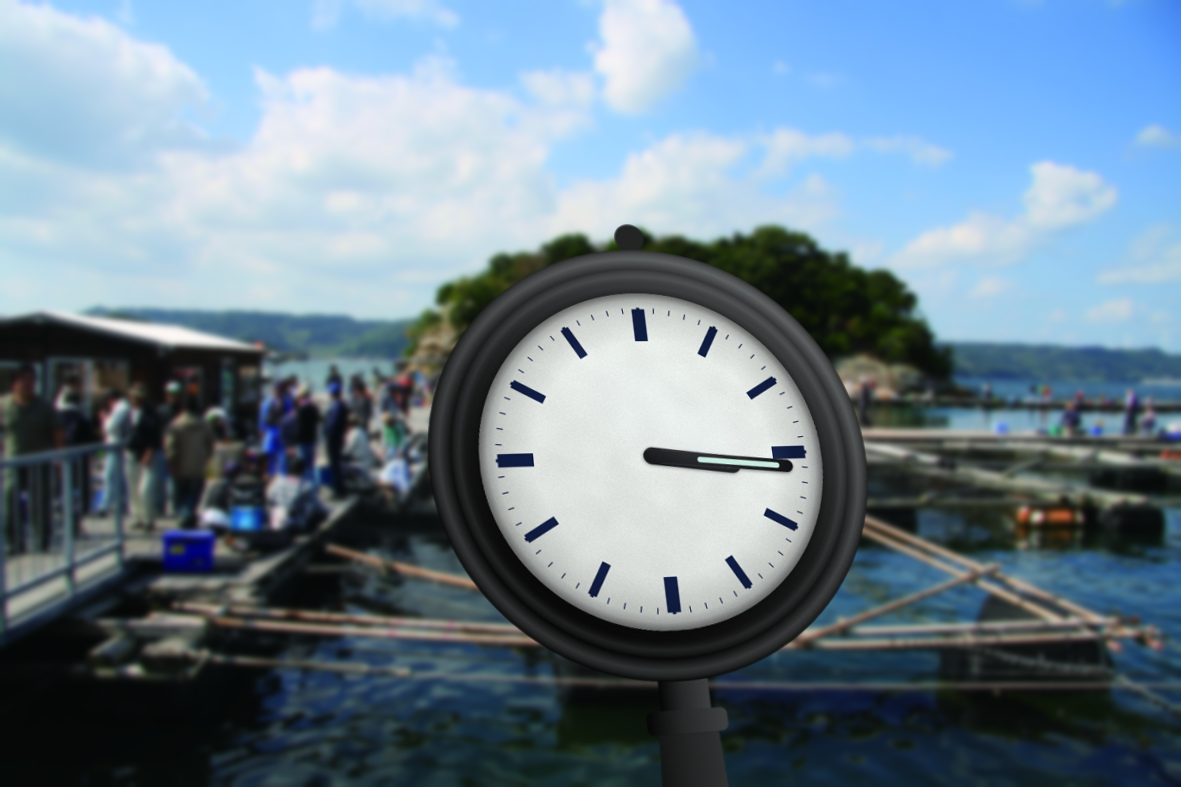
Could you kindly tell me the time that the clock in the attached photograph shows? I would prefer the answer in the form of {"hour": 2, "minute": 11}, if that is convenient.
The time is {"hour": 3, "minute": 16}
